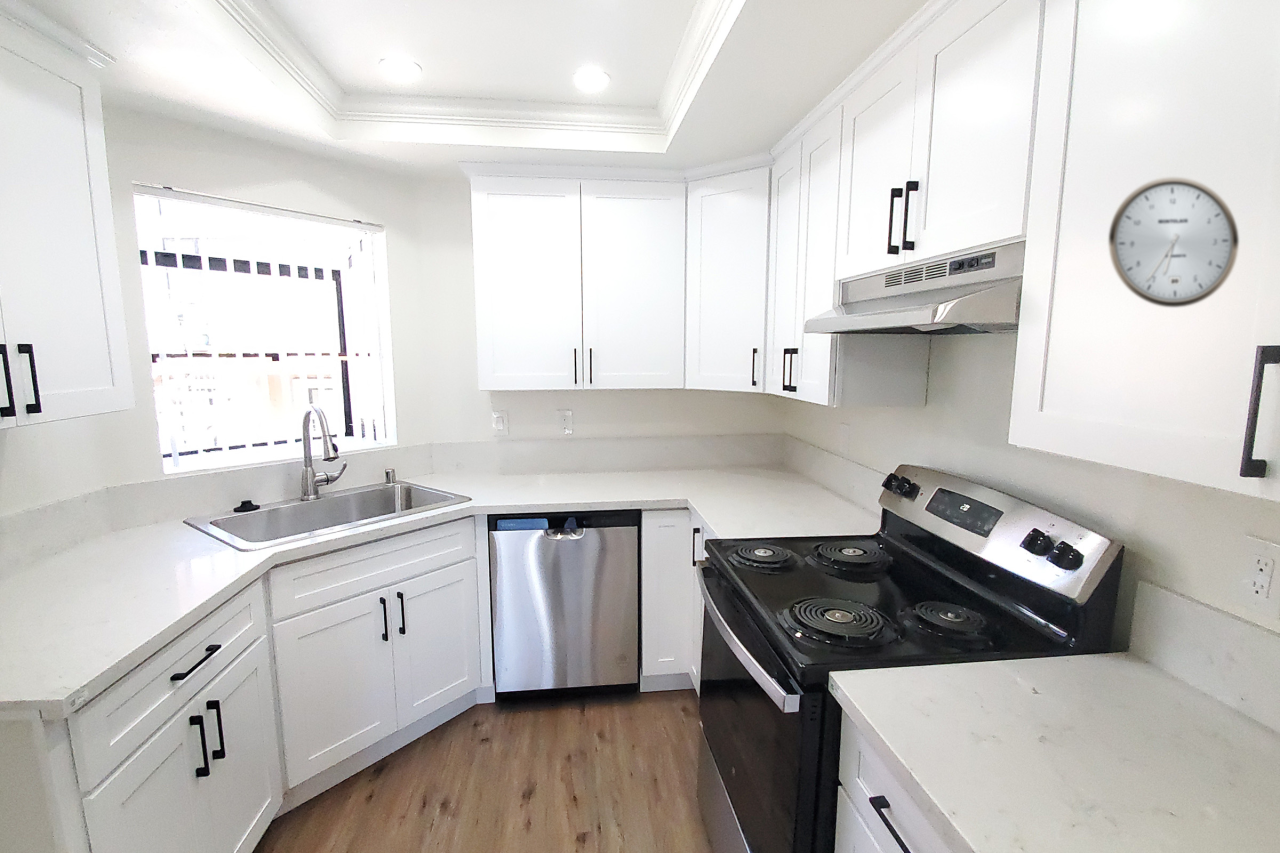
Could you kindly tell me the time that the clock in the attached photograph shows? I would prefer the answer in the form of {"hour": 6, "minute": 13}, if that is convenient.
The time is {"hour": 6, "minute": 36}
